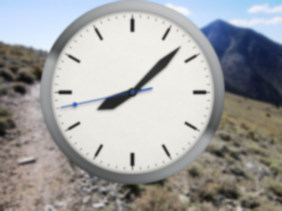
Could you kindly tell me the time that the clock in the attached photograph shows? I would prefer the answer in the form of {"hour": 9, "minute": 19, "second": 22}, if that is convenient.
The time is {"hour": 8, "minute": 7, "second": 43}
